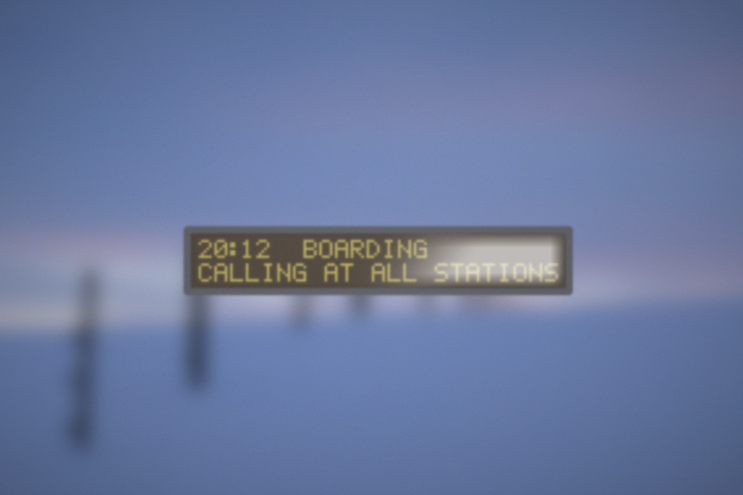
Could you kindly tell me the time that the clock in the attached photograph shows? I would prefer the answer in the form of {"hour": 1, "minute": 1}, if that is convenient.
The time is {"hour": 20, "minute": 12}
